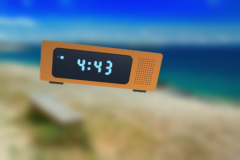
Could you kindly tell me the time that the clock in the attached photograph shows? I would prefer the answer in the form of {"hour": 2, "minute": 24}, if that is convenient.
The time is {"hour": 4, "minute": 43}
